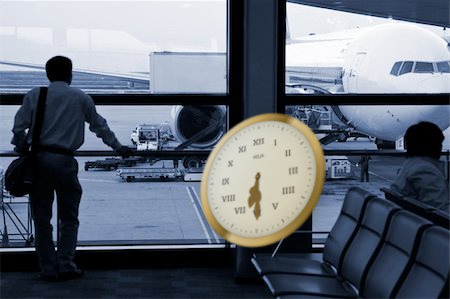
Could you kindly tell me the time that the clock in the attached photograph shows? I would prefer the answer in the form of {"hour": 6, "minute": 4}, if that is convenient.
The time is {"hour": 6, "minute": 30}
